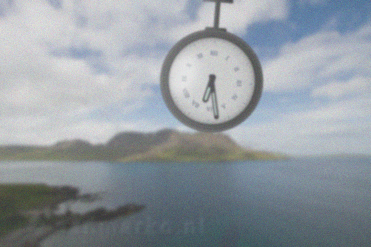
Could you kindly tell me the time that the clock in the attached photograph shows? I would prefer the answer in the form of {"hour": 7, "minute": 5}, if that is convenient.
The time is {"hour": 6, "minute": 28}
